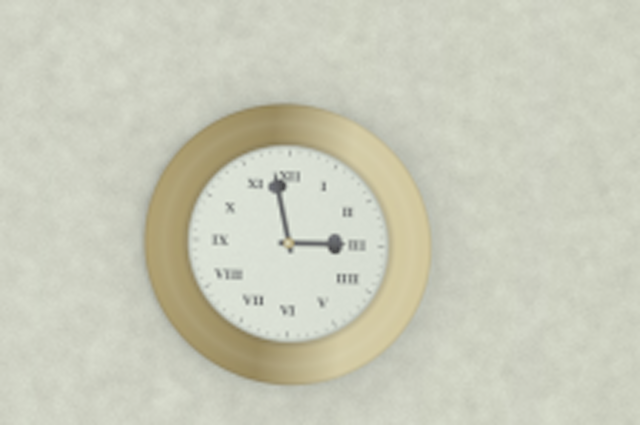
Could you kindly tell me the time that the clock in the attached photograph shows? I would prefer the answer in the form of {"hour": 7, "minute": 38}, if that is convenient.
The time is {"hour": 2, "minute": 58}
